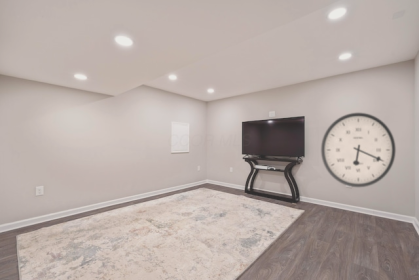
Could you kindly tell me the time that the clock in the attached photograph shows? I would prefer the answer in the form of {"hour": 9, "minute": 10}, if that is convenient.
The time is {"hour": 6, "minute": 19}
